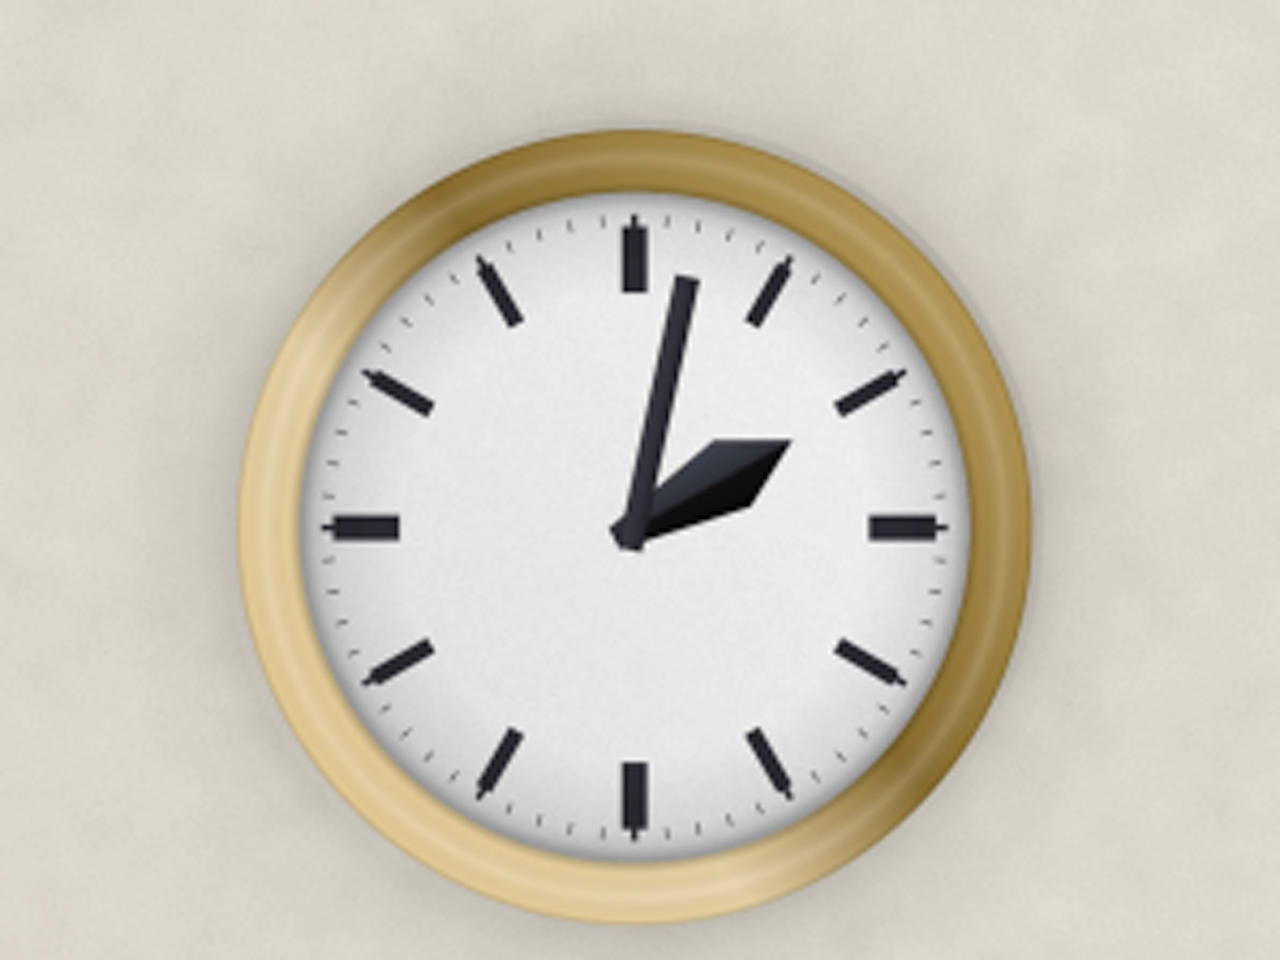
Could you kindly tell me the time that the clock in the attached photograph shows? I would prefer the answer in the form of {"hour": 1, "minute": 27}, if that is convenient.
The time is {"hour": 2, "minute": 2}
